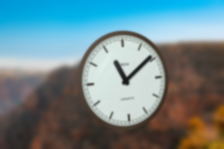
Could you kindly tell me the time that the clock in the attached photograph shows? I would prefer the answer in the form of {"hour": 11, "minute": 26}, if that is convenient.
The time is {"hour": 11, "minute": 9}
